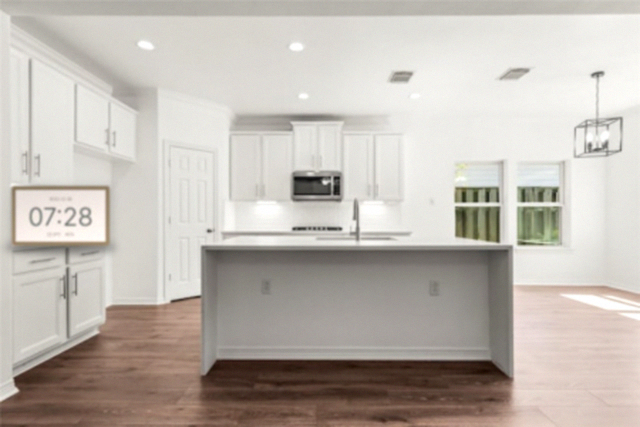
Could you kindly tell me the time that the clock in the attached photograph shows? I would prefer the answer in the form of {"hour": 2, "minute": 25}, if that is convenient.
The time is {"hour": 7, "minute": 28}
